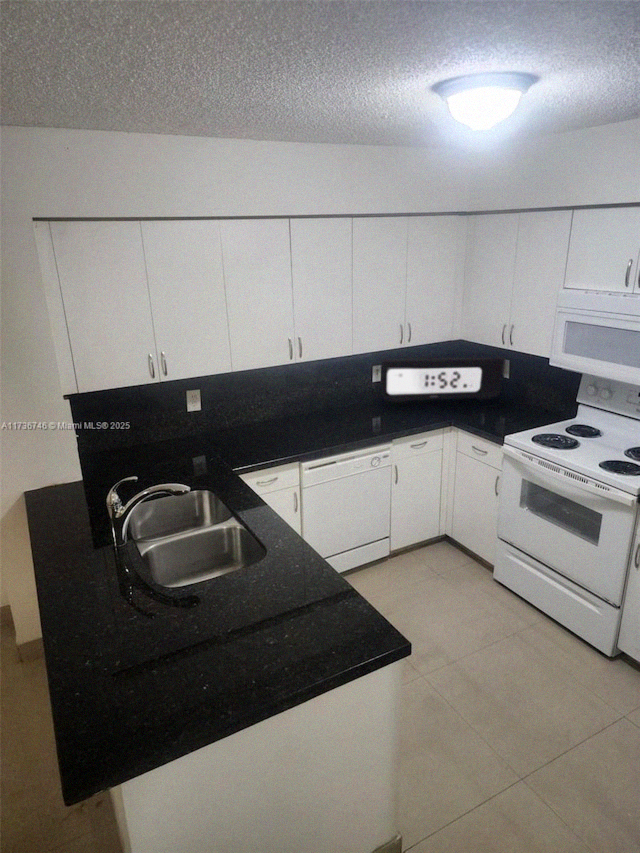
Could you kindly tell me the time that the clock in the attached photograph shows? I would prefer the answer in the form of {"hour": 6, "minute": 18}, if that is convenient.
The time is {"hour": 1, "minute": 52}
